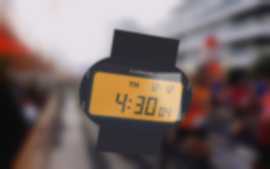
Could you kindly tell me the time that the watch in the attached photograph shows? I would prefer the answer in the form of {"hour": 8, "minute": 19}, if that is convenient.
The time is {"hour": 4, "minute": 30}
